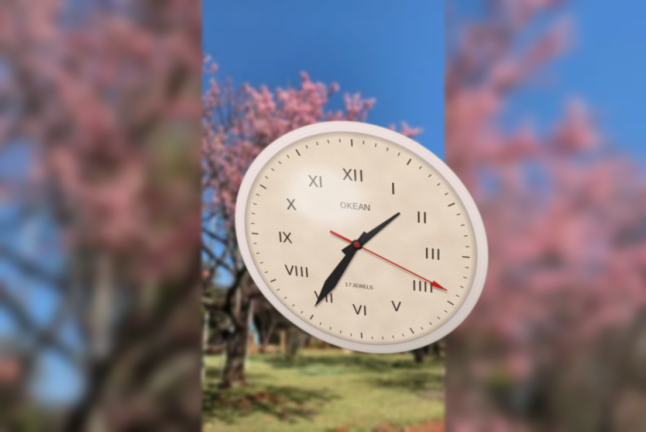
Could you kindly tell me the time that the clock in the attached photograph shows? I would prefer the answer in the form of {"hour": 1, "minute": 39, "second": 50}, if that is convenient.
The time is {"hour": 1, "minute": 35, "second": 19}
